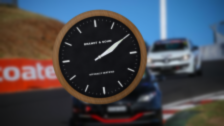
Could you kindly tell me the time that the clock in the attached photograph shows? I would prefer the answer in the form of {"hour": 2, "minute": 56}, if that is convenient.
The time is {"hour": 2, "minute": 10}
